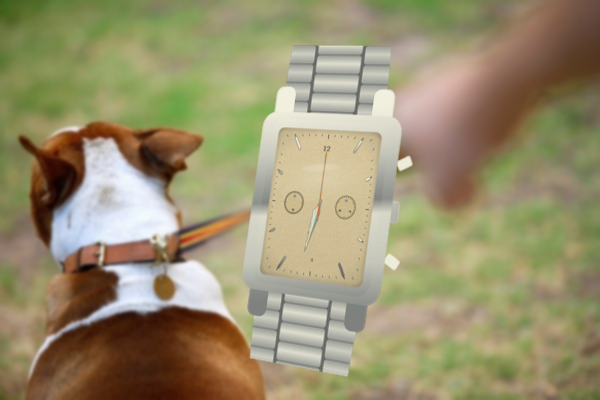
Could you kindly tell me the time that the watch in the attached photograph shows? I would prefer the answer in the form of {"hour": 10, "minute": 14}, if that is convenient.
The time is {"hour": 6, "minute": 32}
